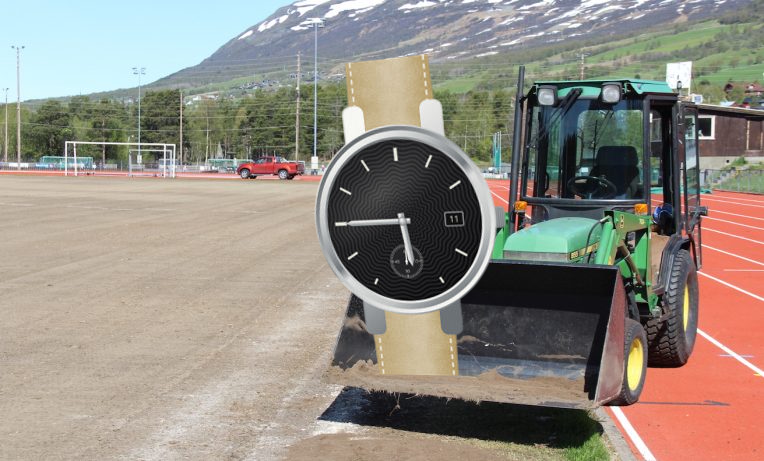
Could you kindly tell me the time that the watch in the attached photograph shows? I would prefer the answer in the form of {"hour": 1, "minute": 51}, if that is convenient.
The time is {"hour": 5, "minute": 45}
